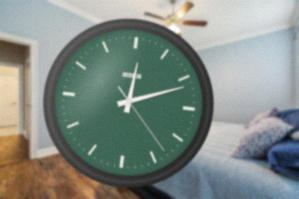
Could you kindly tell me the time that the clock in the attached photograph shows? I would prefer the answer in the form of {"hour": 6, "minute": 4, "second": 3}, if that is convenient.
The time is {"hour": 12, "minute": 11, "second": 23}
